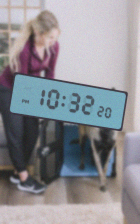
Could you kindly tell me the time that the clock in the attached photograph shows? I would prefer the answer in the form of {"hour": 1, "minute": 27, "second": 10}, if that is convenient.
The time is {"hour": 10, "minute": 32, "second": 20}
